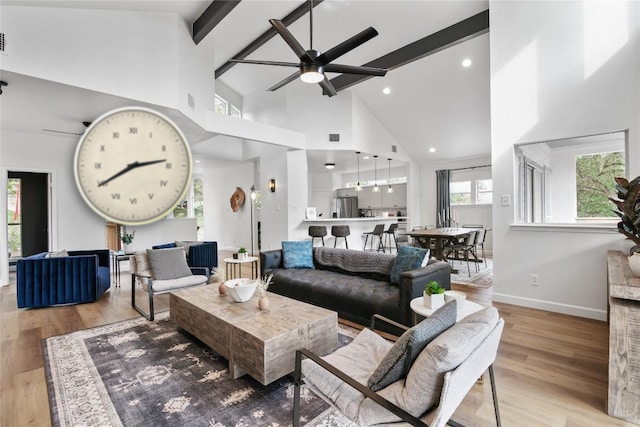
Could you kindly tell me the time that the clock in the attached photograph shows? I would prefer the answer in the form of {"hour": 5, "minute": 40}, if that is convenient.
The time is {"hour": 2, "minute": 40}
